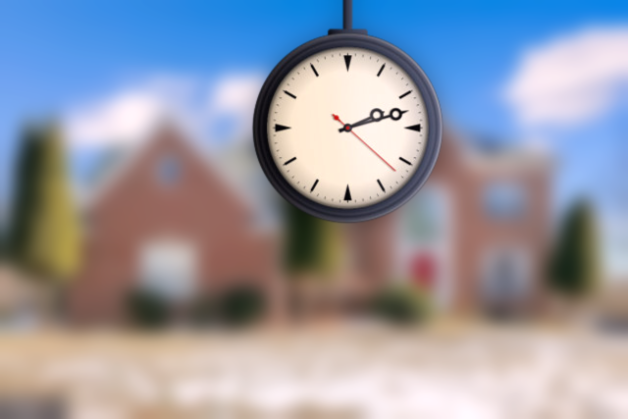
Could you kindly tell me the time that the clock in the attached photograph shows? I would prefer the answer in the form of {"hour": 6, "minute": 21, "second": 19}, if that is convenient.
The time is {"hour": 2, "minute": 12, "second": 22}
